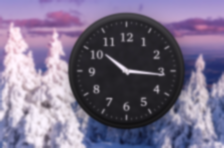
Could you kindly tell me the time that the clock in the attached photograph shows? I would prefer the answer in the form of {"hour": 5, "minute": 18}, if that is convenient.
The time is {"hour": 10, "minute": 16}
